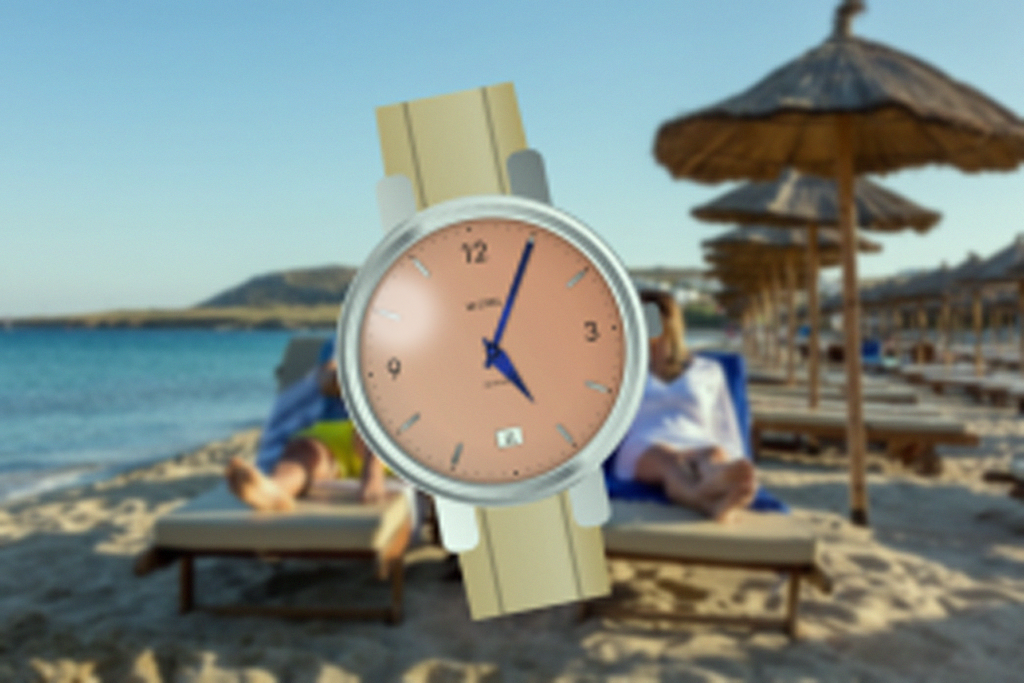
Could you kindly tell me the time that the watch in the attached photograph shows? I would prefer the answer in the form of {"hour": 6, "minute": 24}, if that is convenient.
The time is {"hour": 5, "minute": 5}
